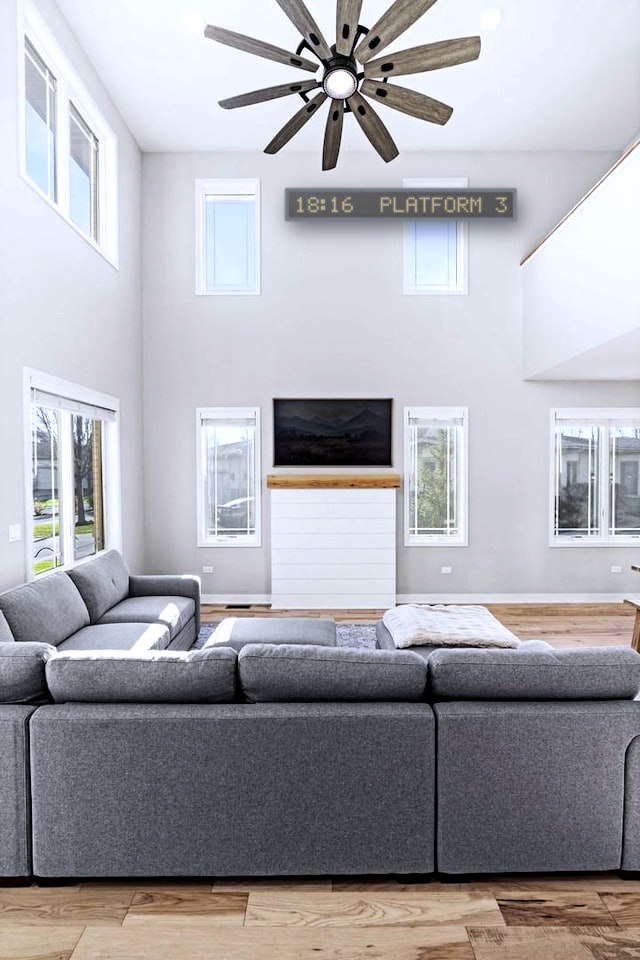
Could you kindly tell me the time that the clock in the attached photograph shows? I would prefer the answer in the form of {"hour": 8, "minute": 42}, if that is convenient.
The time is {"hour": 18, "minute": 16}
